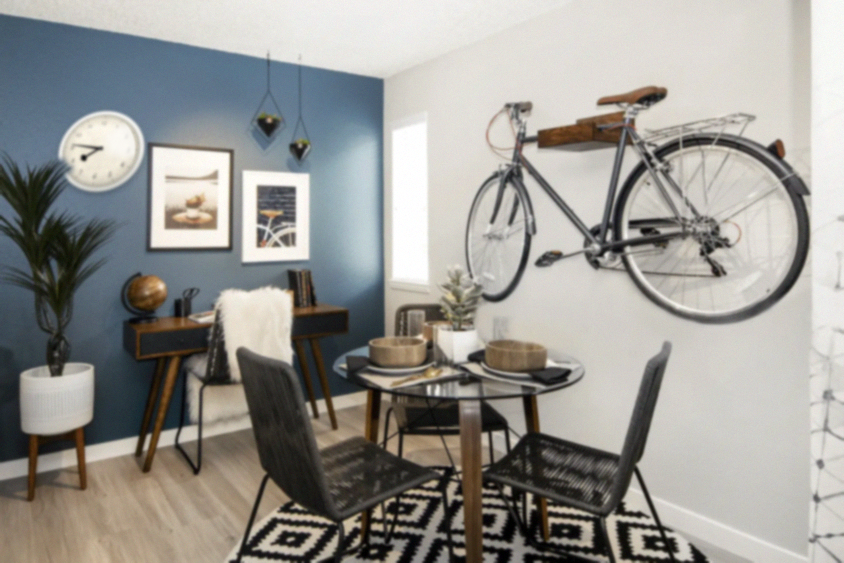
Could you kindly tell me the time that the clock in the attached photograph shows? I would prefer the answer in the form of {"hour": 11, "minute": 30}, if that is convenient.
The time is {"hour": 7, "minute": 46}
